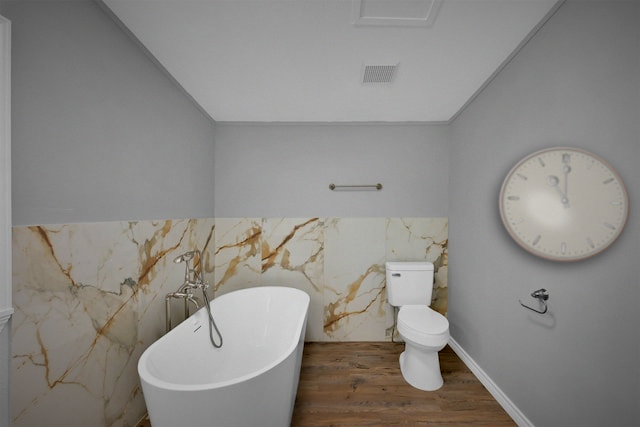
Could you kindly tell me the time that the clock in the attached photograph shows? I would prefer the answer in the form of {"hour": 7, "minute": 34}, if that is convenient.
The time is {"hour": 11, "minute": 0}
